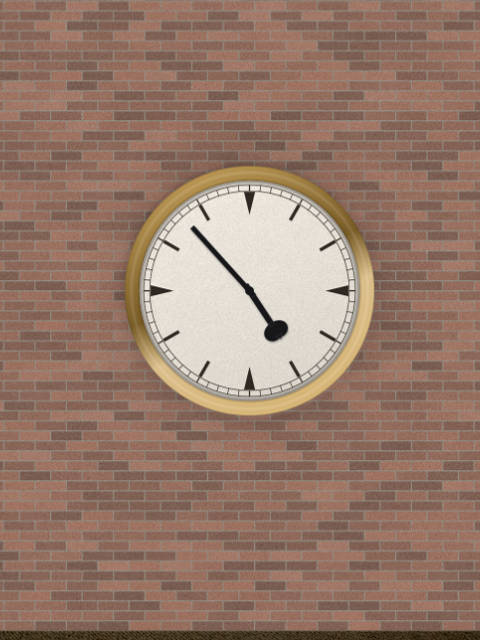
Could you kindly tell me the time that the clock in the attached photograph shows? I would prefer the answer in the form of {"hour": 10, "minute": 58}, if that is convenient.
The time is {"hour": 4, "minute": 53}
